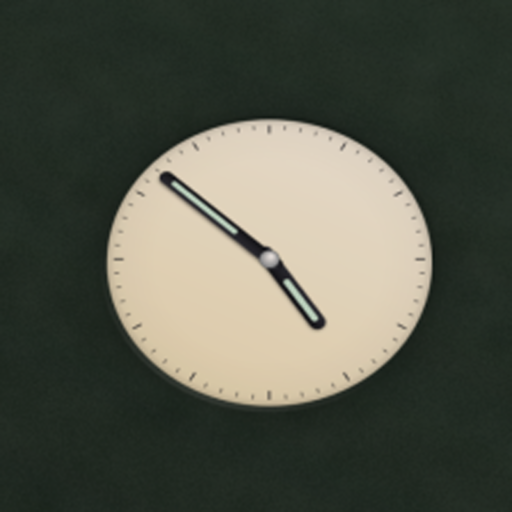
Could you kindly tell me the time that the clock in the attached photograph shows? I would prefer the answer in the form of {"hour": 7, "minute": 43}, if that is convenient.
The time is {"hour": 4, "minute": 52}
